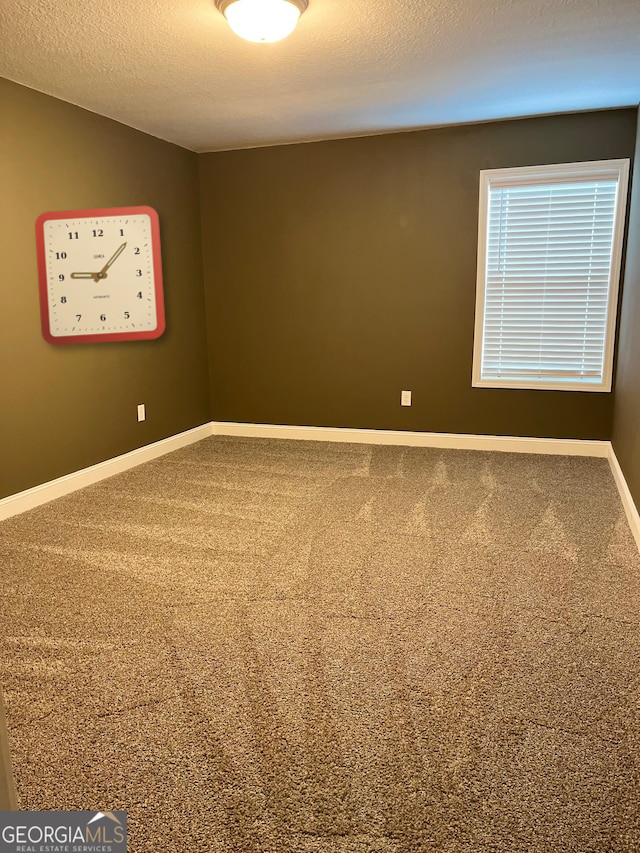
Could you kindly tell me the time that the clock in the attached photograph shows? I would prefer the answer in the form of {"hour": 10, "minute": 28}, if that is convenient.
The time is {"hour": 9, "minute": 7}
